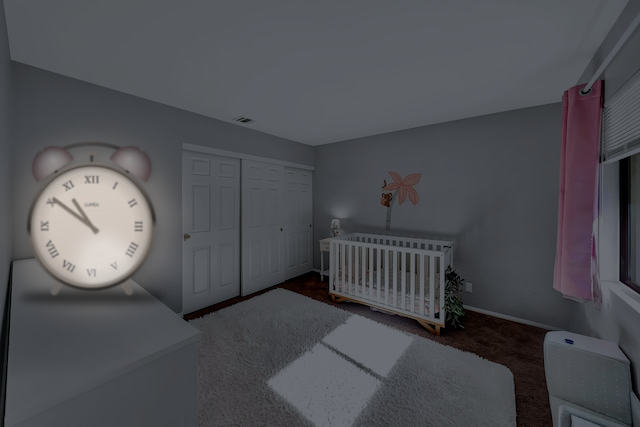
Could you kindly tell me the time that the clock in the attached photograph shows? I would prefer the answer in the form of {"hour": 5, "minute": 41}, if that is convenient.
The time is {"hour": 10, "minute": 51}
